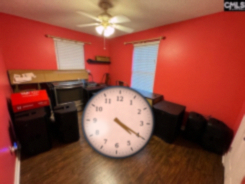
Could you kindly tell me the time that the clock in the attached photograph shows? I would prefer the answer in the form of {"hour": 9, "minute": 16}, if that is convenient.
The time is {"hour": 4, "minute": 20}
